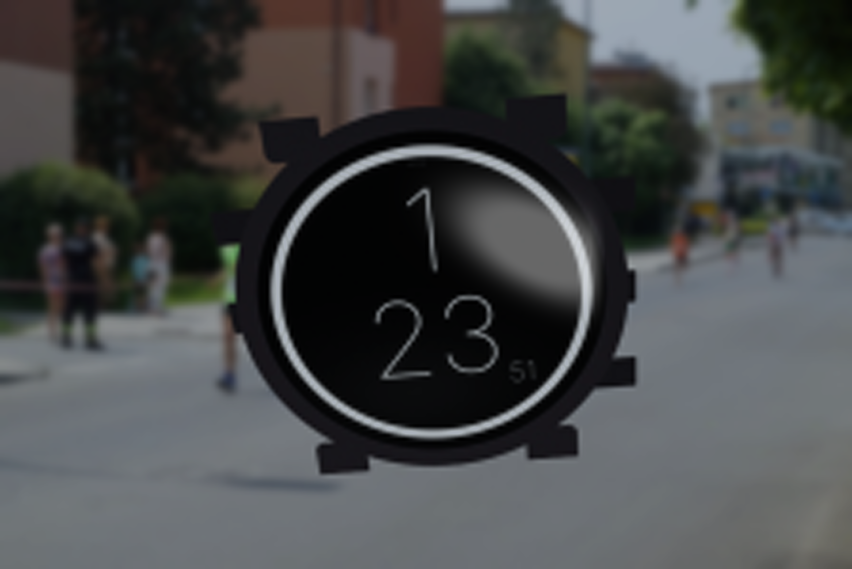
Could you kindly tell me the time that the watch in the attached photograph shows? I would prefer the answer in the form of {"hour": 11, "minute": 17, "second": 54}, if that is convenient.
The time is {"hour": 1, "minute": 23, "second": 51}
